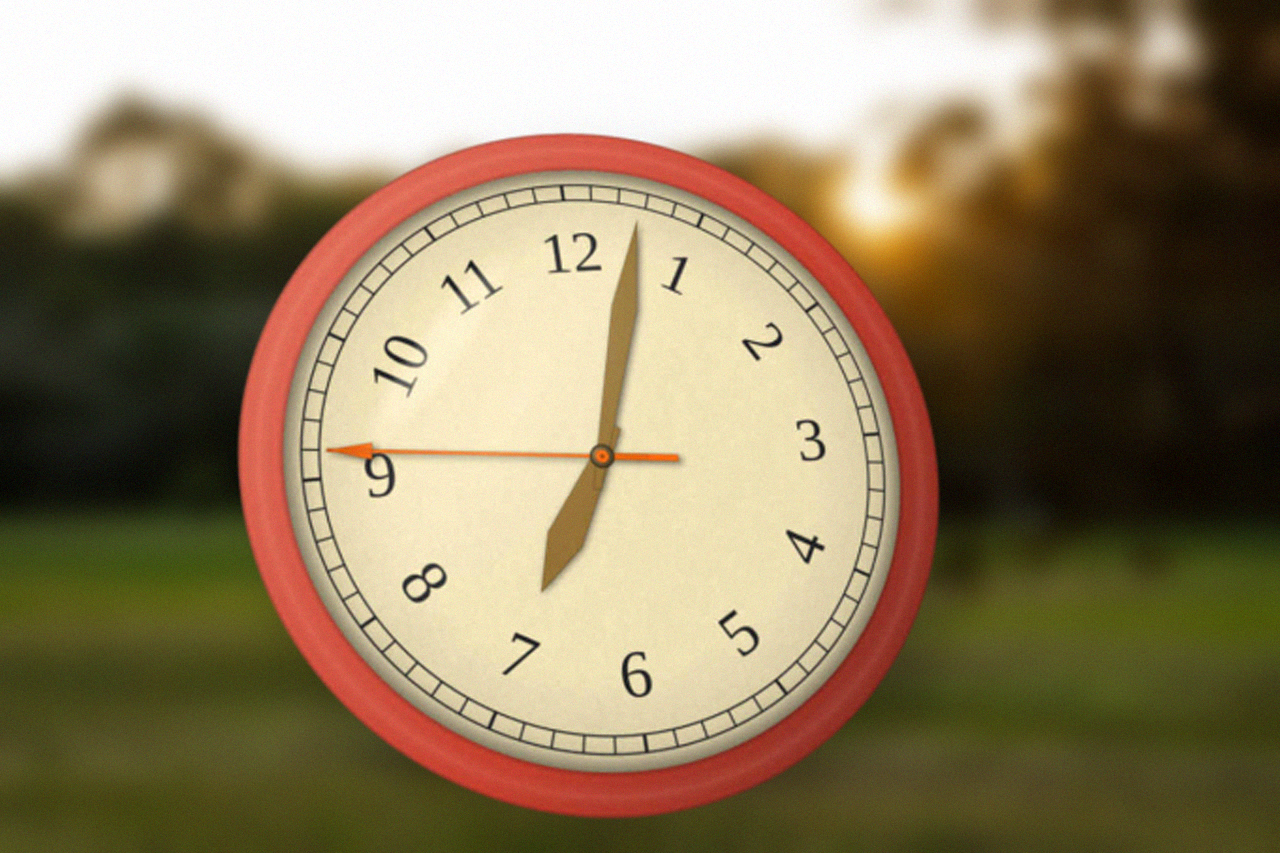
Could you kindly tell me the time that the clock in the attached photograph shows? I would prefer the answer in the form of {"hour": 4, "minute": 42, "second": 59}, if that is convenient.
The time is {"hour": 7, "minute": 2, "second": 46}
